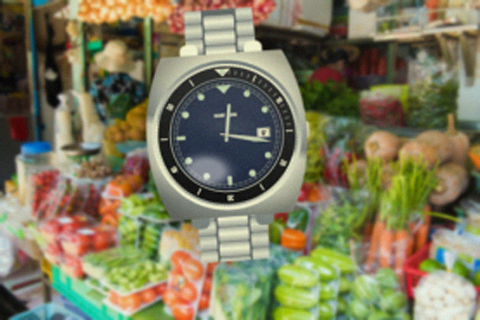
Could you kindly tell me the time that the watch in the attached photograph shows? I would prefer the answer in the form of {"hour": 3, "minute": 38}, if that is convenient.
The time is {"hour": 12, "minute": 17}
